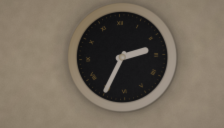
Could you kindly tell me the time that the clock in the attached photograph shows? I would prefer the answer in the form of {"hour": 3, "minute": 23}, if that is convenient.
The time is {"hour": 2, "minute": 35}
